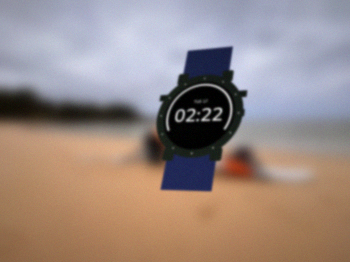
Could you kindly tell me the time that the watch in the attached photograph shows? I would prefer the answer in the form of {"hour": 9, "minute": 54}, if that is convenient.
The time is {"hour": 2, "minute": 22}
